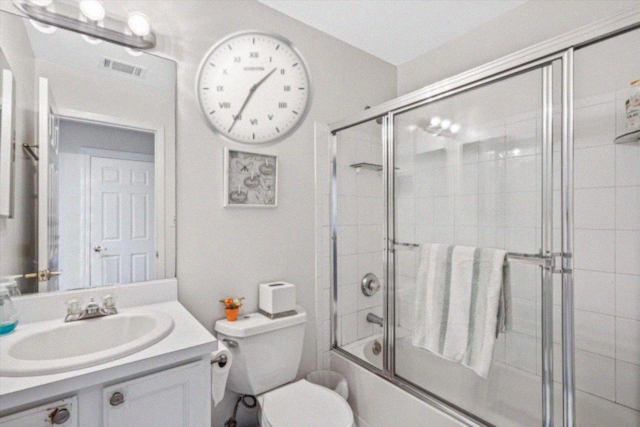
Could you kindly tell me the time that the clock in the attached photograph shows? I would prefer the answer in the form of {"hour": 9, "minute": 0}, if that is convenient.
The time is {"hour": 1, "minute": 35}
